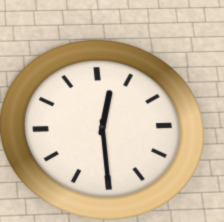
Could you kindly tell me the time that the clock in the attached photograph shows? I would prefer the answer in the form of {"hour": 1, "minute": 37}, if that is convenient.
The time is {"hour": 12, "minute": 30}
